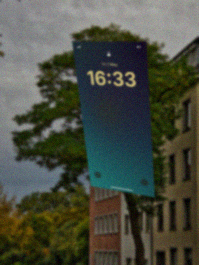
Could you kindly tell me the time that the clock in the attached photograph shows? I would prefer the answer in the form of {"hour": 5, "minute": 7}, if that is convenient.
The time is {"hour": 16, "minute": 33}
